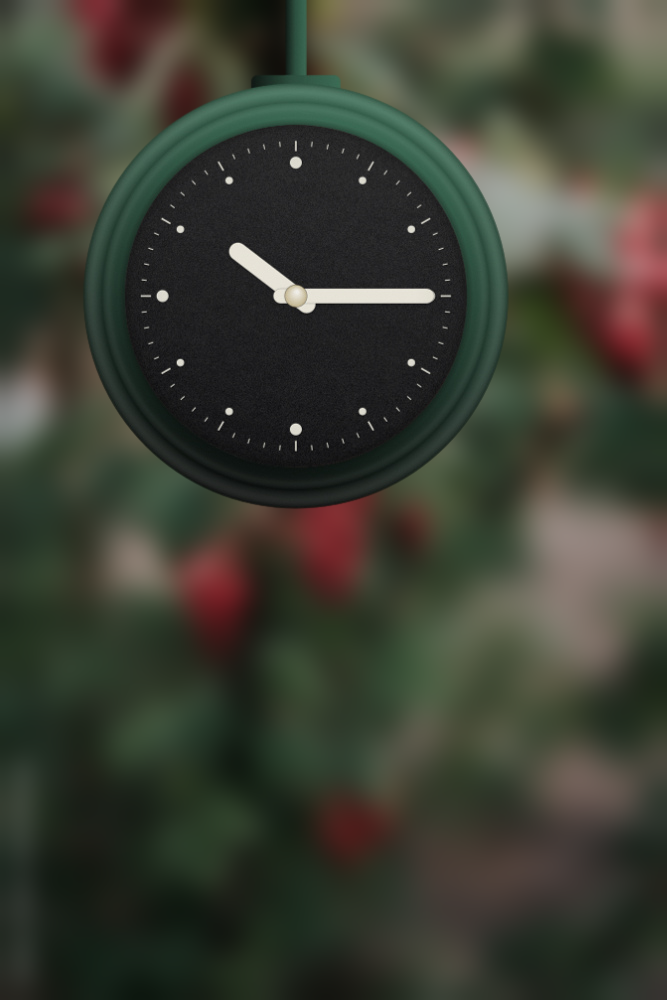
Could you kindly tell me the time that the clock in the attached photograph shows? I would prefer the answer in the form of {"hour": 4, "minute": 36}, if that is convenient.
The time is {"hour": 10, "minute": 15}
